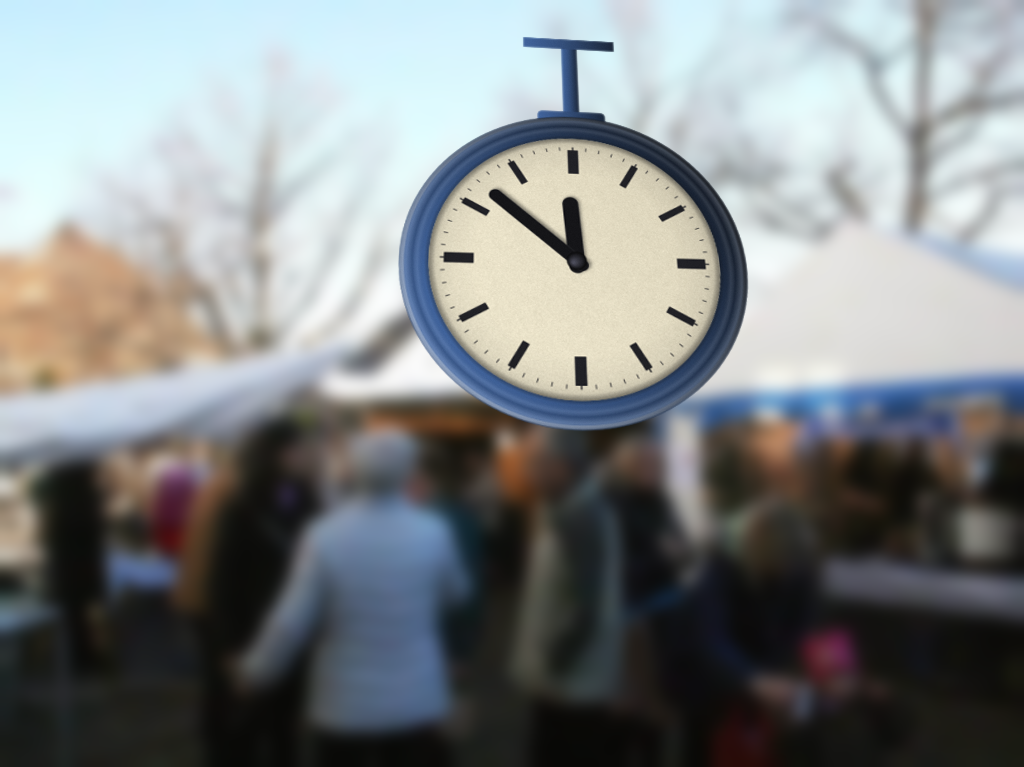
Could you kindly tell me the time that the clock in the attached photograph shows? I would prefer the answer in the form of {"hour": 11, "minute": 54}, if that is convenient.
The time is {"hour": 11, "minute": 52}
